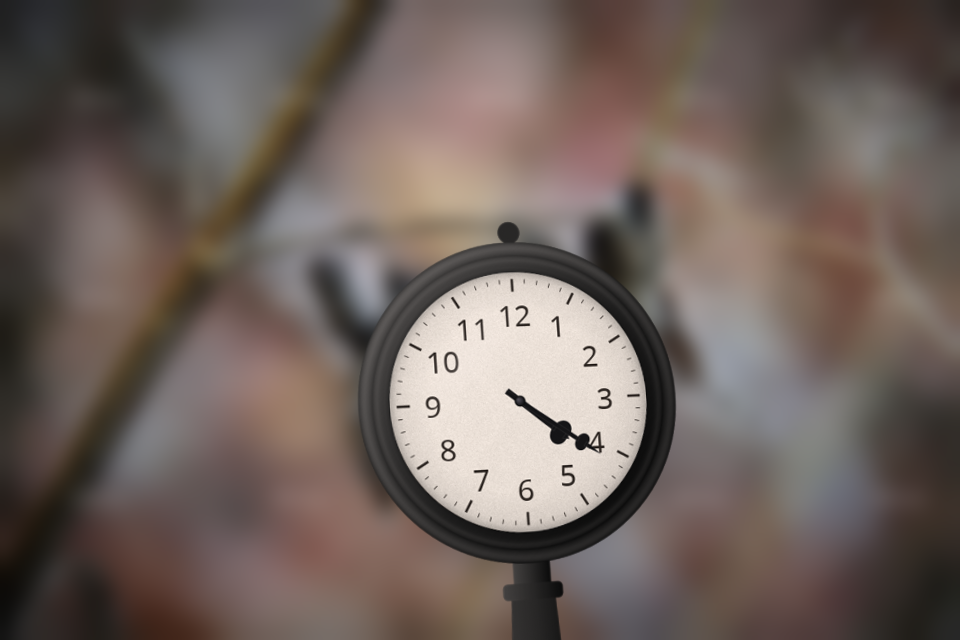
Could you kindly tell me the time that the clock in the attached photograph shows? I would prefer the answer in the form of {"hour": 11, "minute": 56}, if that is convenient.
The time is {"hour": 4, "minute": 21}
